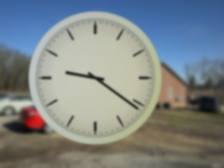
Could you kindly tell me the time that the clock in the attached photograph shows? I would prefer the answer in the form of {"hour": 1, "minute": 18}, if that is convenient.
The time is {"hour": 9, "minute": 21}
